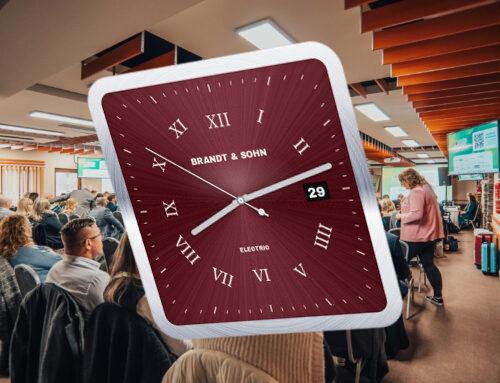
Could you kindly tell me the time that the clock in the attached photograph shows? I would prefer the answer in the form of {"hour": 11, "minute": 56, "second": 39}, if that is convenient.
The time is {"hour": 8, "minute": 12, "second": 51}
